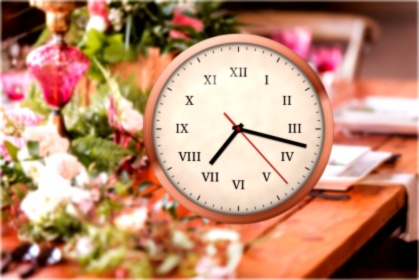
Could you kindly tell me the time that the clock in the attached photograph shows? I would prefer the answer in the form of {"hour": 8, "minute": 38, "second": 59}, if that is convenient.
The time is {"hour": 7, "minute": 17, "second": 23}
